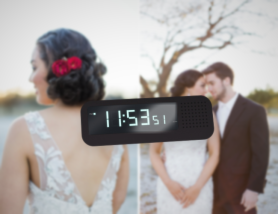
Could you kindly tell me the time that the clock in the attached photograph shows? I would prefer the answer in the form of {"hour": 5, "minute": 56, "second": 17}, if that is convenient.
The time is {"hour": 11, "minute": 53, "second": 51}
